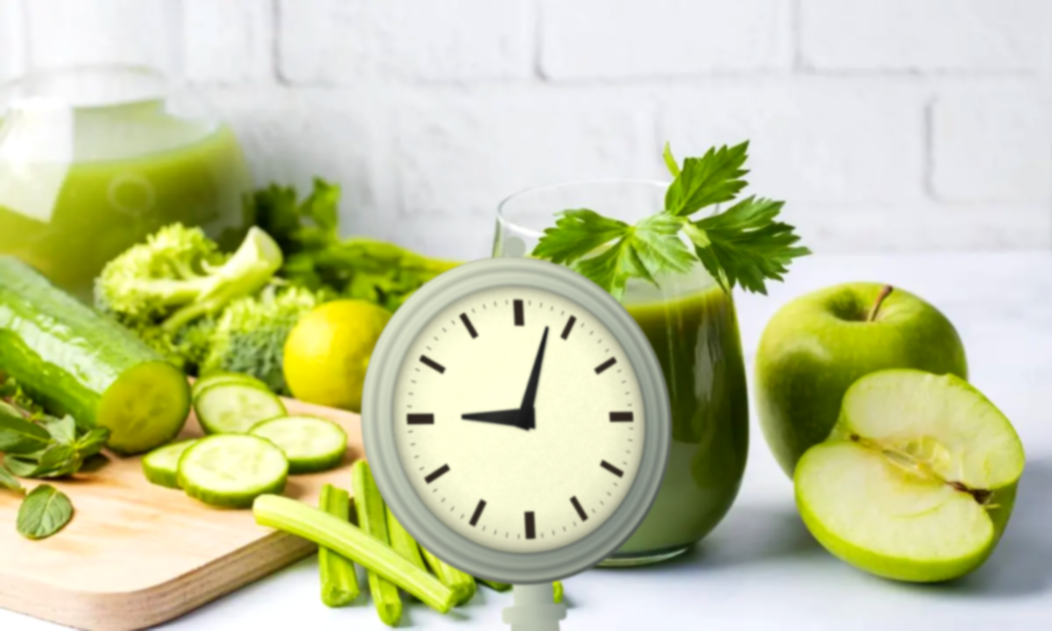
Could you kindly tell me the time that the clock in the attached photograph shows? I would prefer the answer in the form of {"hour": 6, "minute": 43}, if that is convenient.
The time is {"hour": 9, "minute": 3}
